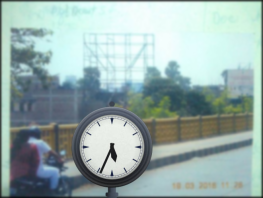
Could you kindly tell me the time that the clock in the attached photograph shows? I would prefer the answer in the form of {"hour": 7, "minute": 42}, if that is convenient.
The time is {"hour": 5, "minute": 34}
